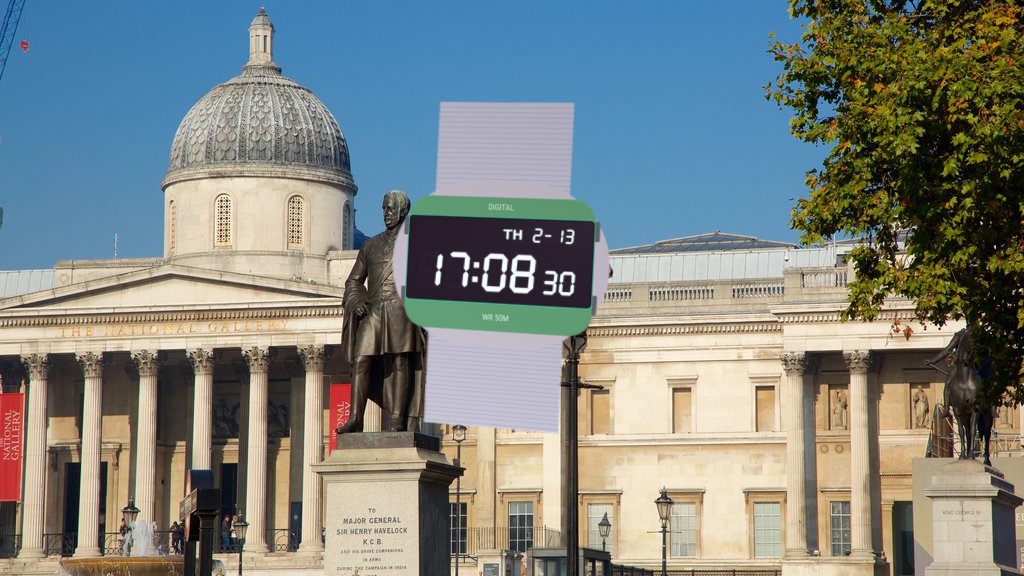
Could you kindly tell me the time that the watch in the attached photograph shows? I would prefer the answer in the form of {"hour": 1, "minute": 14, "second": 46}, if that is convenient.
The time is {"hour": 17, "minute": 8, "second": 30}
